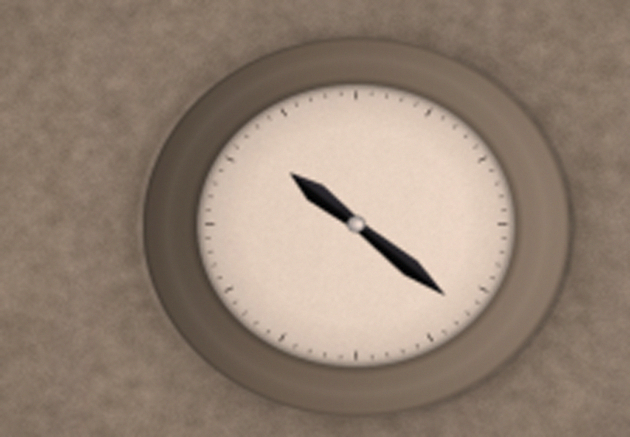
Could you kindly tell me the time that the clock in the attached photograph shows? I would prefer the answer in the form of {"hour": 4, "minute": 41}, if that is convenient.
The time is {"hour": 10, "minute": 22}
